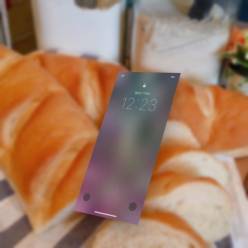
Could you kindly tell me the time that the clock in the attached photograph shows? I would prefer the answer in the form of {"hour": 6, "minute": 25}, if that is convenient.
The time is {"hour": 12, "minute": 23}
